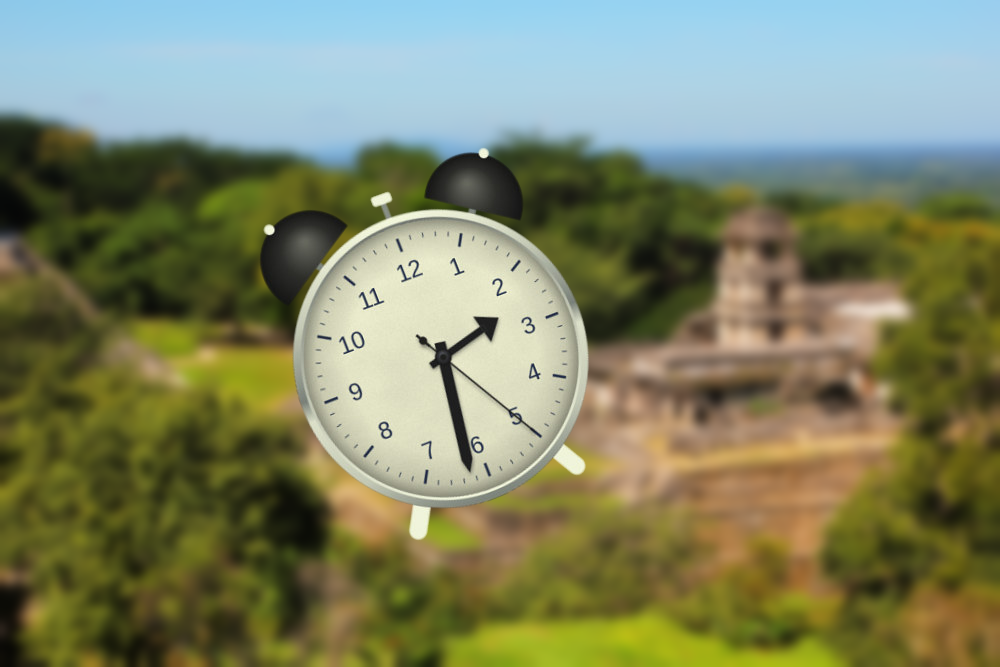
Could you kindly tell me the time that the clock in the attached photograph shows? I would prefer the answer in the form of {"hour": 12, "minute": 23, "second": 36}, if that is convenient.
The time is {"hour": 2, "minute": 31, "second": 25}
